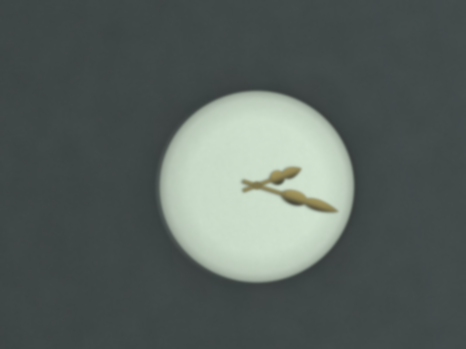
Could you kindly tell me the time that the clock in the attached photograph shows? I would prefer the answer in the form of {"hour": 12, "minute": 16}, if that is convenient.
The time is {"hour": 2, "minute": 18}
